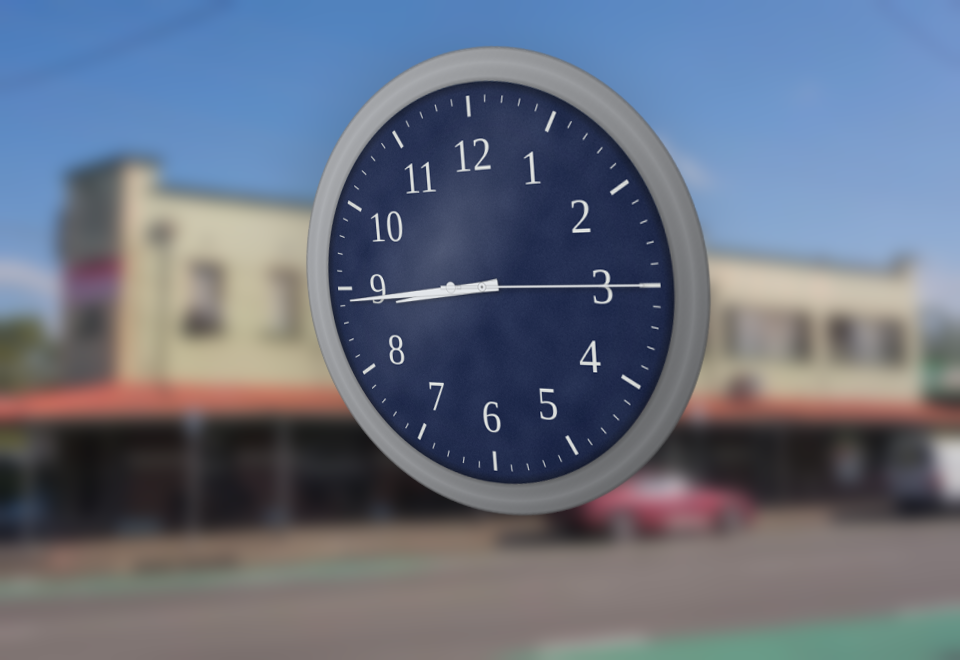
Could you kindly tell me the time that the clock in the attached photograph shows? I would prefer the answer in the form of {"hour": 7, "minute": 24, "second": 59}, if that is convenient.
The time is {"hour": 8, "minute": 44, "second": 15}
